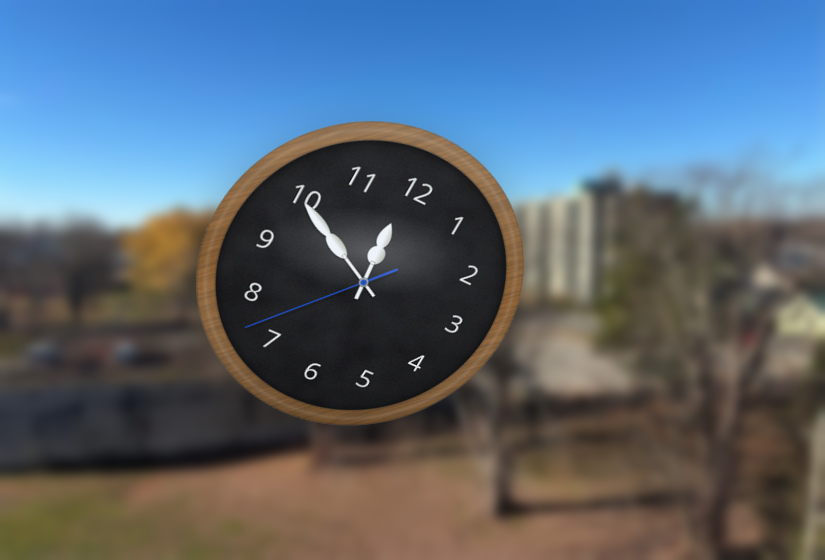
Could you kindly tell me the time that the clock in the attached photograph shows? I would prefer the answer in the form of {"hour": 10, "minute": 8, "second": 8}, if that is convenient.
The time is {"hour": 11, "minute": 49, "second": 37}
